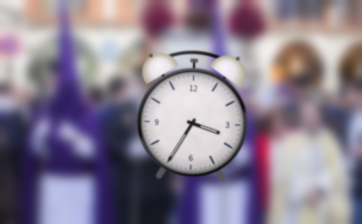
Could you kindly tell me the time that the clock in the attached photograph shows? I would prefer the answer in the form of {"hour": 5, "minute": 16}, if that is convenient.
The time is {"hour": 3, "minute": 35}
